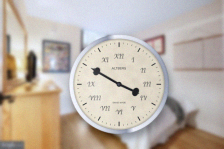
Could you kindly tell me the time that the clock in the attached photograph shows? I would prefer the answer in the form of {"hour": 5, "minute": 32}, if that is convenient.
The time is {"hour": 3, "minute": 50}
